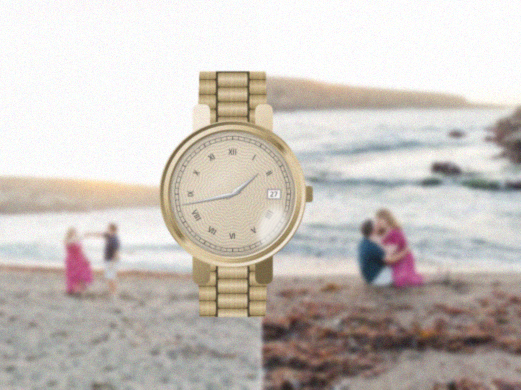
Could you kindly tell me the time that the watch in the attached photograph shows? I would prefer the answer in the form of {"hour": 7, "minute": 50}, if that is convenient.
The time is {"hour": 1, "minute": 43}
